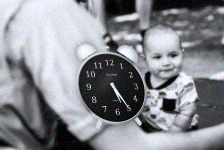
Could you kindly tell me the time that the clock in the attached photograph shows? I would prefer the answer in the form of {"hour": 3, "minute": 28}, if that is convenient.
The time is {"hour": 5, "minute": 25}
